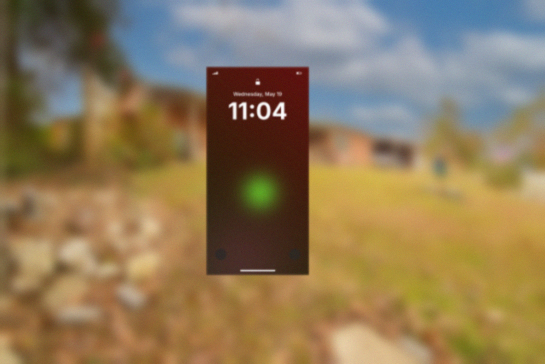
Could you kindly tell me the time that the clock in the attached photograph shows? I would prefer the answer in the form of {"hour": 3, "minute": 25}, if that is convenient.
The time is {"hour": 11, "minute": 4}
